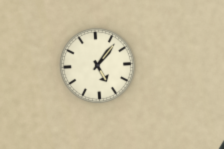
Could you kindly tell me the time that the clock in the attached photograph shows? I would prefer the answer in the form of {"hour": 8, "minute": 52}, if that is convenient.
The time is {"hour": 5, "minute": 7}
